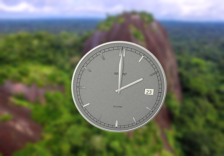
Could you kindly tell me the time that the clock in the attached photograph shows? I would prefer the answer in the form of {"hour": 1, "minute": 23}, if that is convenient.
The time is {"hour": 2, "minute": 0}
